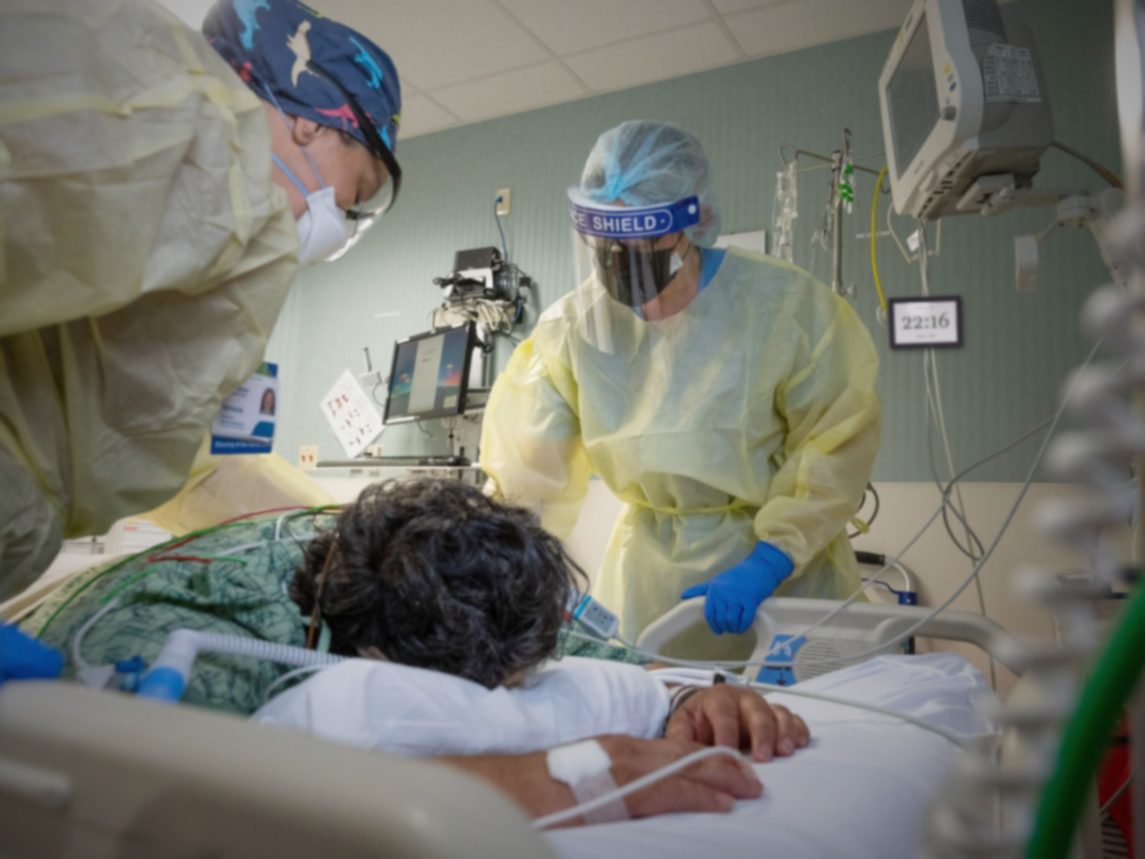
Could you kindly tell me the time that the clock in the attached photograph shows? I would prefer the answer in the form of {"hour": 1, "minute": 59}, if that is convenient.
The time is {"hour": 22, "minute": 16}
